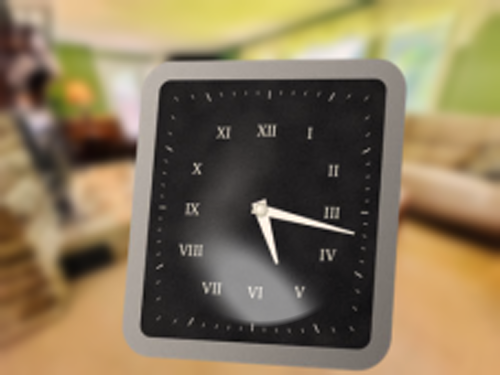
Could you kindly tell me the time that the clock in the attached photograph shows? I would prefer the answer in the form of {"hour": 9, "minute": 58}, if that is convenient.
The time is {"hour": 5, "minute": 17}
